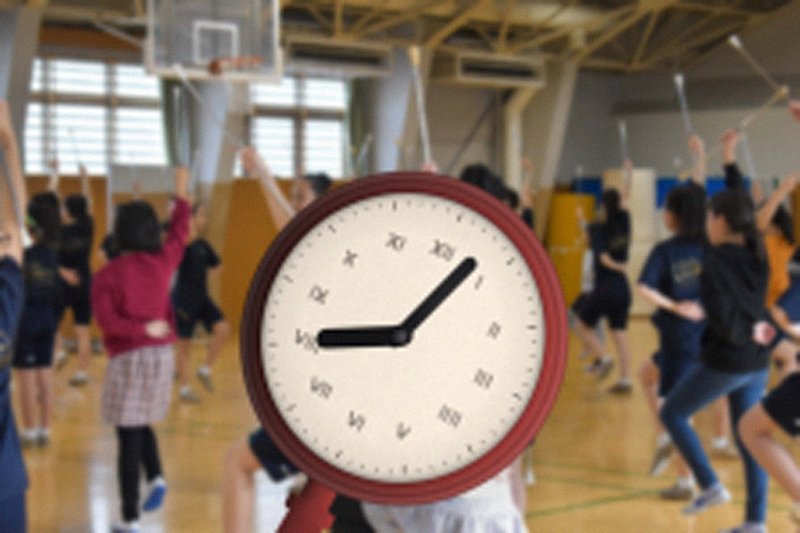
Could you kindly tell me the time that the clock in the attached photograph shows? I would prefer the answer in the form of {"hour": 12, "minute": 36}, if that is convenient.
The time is {"hour": 8, "minute": 3}
